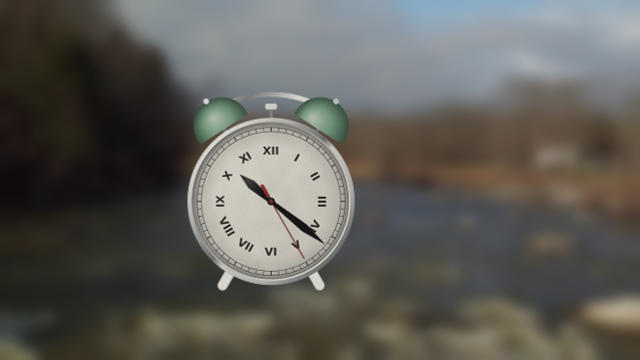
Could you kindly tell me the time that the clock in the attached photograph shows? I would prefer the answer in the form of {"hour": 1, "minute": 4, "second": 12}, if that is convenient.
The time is {"hour": 10, "minute": 21, "second": 25}
